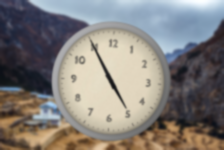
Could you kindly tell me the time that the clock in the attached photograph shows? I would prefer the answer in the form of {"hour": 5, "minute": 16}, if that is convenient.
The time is {"hour": 4, "minute": 55}
